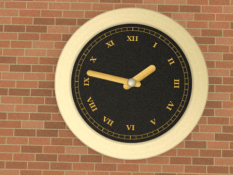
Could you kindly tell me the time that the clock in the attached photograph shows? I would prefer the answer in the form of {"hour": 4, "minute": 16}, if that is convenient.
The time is {"hour": 1, "minute": 47}
